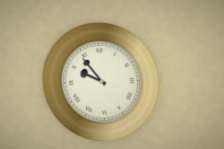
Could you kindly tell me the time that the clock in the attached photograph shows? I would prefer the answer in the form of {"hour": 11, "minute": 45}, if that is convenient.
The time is {"hour": 9, "minute": 54}
